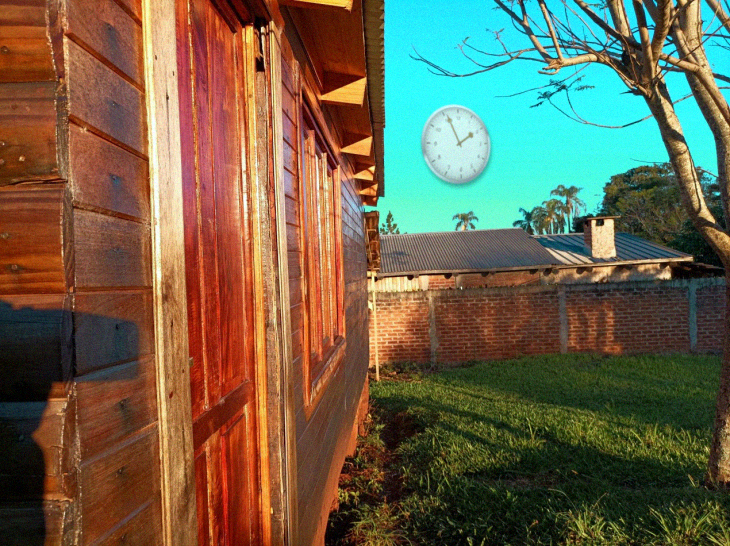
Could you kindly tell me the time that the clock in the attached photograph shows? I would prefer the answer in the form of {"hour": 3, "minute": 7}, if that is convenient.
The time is {"hour": 1, "minute": 56}
